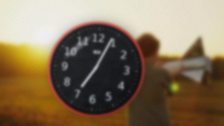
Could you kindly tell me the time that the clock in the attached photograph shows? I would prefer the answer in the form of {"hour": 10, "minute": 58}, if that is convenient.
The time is {"hour": 7, "minute": 4}
